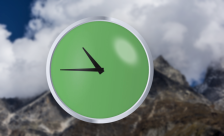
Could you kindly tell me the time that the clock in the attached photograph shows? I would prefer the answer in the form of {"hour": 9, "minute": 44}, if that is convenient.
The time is {"hour": 10, "minute": 45}
